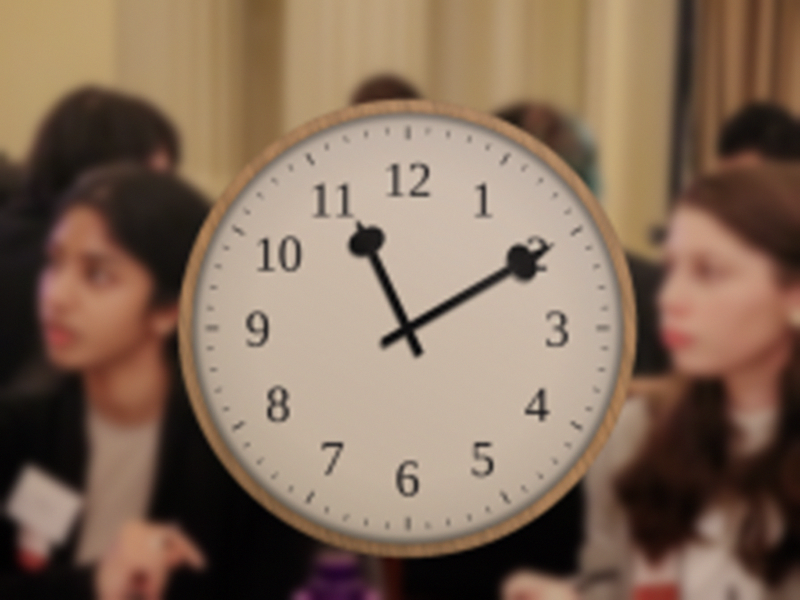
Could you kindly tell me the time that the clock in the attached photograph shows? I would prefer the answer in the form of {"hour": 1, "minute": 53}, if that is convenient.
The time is {"hour": 11, "minute": 10}
